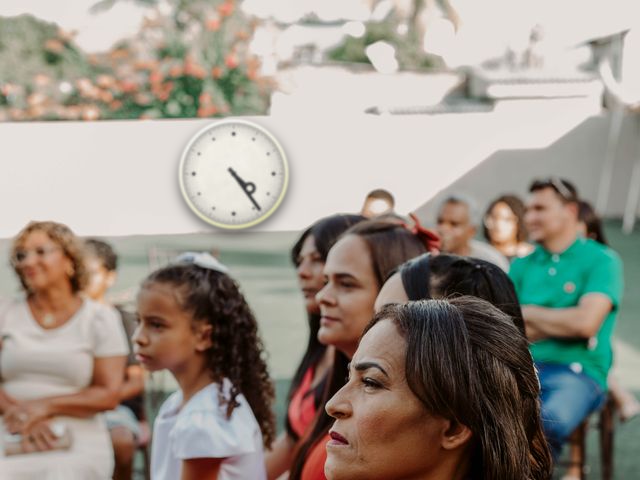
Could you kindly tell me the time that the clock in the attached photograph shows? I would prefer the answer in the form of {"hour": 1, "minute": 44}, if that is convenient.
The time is {"hour": 4, "minute": 24}
